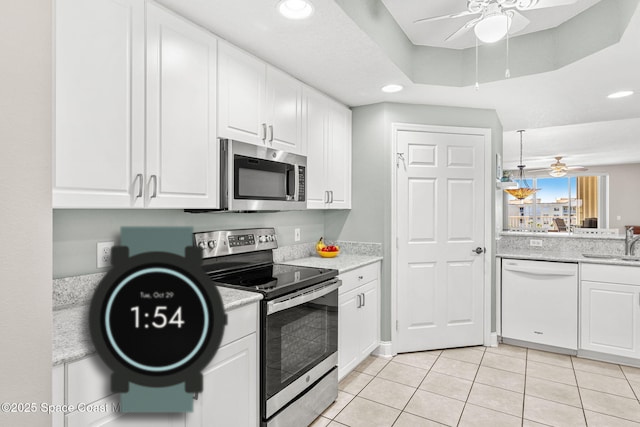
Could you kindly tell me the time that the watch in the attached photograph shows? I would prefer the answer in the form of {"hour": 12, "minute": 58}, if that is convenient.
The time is {"hour": 1, "minute": 54}
